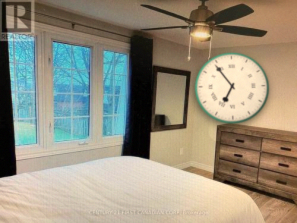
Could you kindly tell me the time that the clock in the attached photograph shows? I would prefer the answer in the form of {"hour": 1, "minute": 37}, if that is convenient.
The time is {"hour": 6, "minute": 54}
